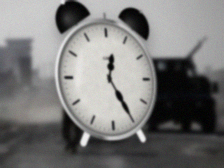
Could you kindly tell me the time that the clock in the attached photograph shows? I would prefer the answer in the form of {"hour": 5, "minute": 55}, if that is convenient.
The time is {"hour": 12, "minute": 25}
